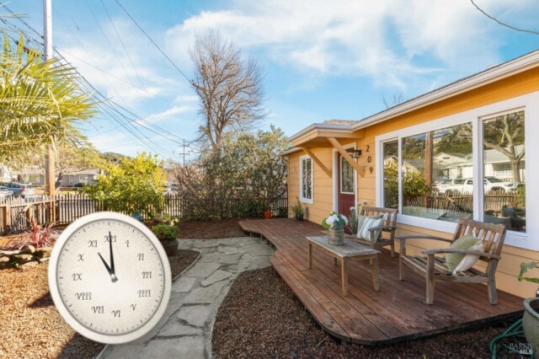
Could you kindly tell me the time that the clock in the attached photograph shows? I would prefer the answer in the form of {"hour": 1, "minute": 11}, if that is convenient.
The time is {"hour": 11, "minute": 0}
